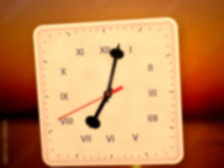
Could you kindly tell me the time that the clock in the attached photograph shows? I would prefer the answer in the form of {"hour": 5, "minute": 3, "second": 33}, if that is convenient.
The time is {"hour": 7, "minute": 2, "second": 41}
